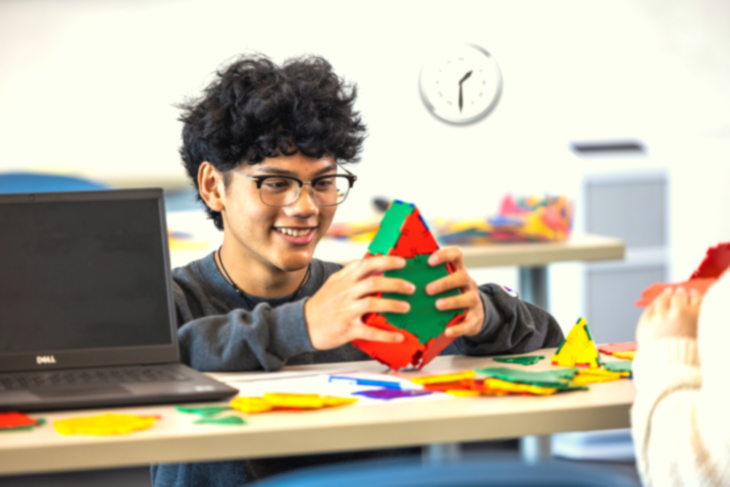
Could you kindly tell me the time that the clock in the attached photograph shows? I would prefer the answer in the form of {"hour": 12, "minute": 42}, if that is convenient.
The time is {"hour": 1, "minute": 30}
